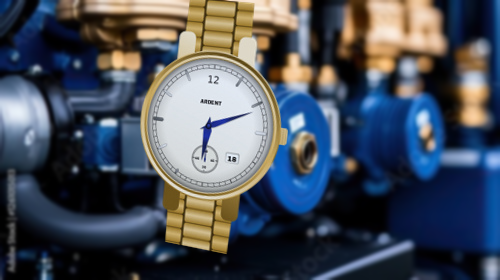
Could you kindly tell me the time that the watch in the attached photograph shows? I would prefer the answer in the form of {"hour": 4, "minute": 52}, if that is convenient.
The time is {"hour": 6, "minute": 11}
